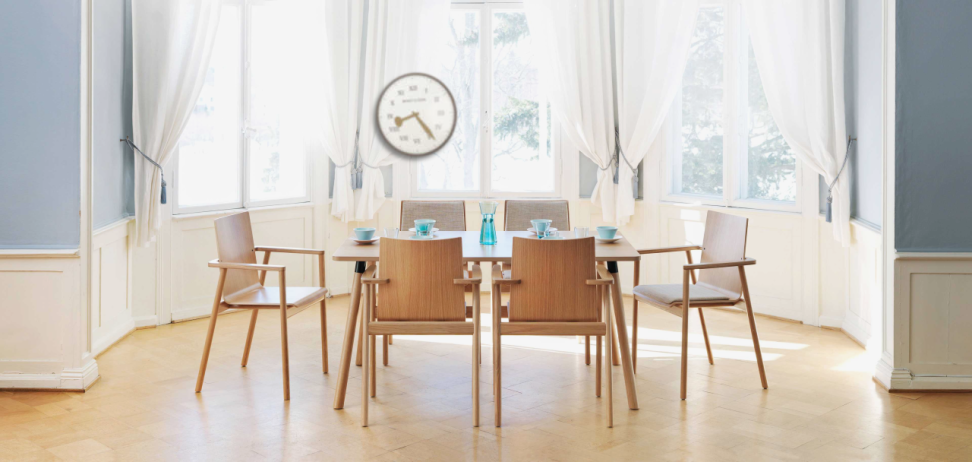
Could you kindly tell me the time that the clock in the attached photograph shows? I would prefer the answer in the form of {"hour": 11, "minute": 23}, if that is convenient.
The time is {"hour": 8, "minute": 24}
